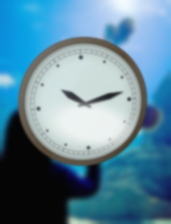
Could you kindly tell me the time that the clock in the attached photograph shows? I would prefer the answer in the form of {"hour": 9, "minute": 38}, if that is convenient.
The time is {"hour": 10, "minute": 13}
